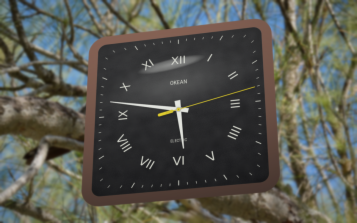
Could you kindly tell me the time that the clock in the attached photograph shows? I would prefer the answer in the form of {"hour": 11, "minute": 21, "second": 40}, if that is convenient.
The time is {"hour": 5, "minute": 47, "second": 13}
